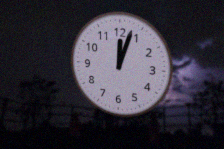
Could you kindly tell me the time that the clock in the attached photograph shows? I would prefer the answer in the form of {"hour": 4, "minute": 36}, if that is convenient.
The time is {"hour": 12, "minute": 3}
